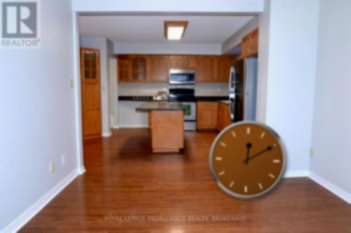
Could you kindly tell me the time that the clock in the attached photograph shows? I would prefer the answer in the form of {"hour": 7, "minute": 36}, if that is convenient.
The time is {"hour": 12, "minute": 10}
